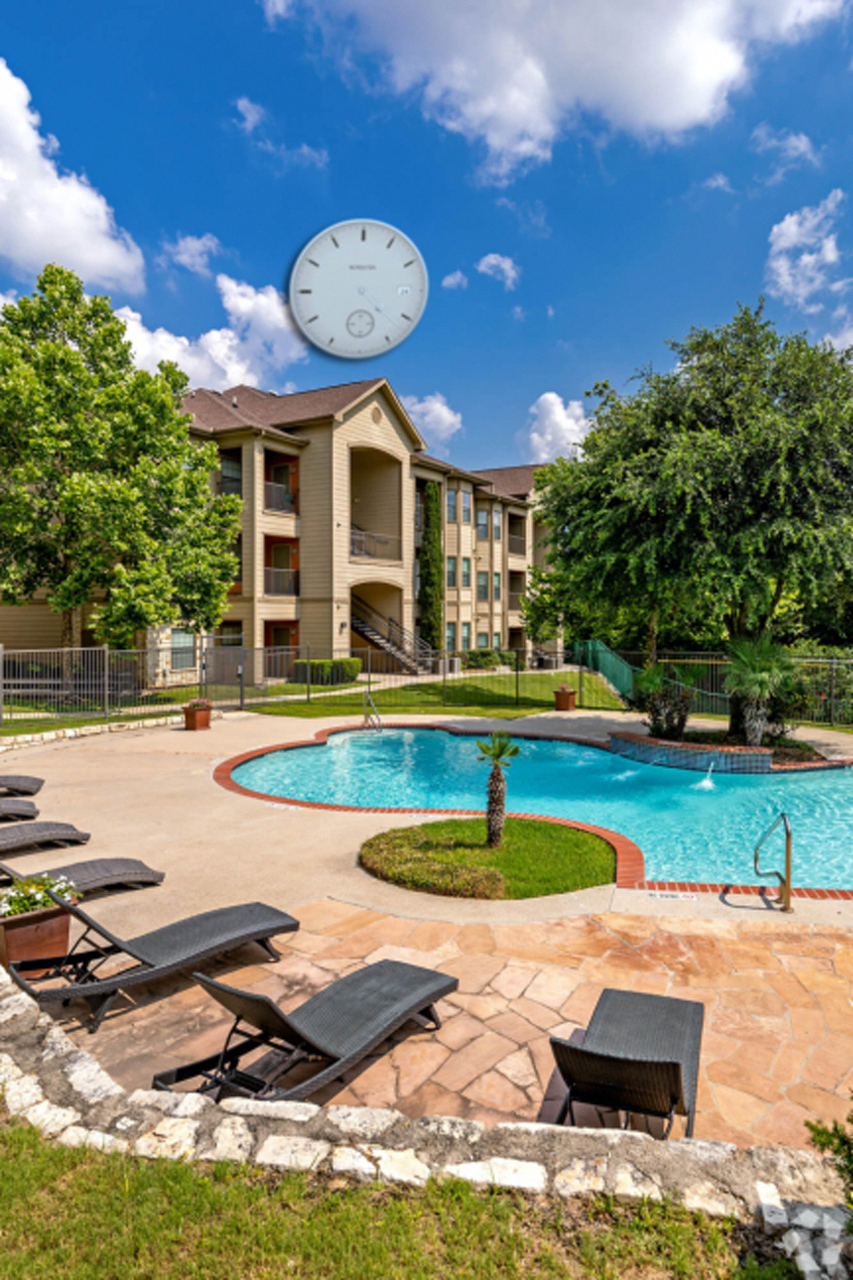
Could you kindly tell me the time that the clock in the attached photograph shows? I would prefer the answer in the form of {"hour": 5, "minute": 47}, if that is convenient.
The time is {"hour": 4, "minute": 22}
